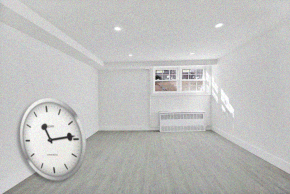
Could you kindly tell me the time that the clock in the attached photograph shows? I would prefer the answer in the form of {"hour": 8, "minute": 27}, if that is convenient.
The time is {"hour": 11, "minute": 14}
